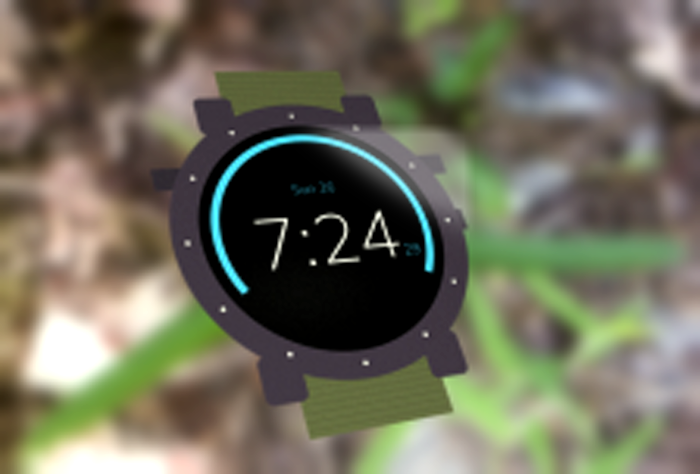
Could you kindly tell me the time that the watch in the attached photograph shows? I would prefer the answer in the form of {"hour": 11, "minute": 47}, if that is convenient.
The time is {"hour": 7, "minute": 24}
